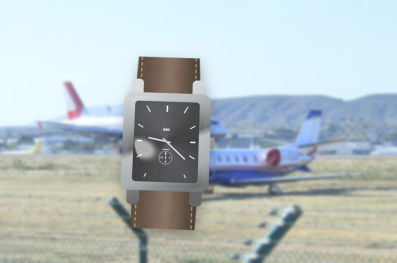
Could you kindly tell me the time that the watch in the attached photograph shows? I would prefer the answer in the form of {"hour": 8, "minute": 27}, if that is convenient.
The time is {"hour": 9, "minute": 22}
